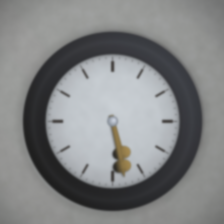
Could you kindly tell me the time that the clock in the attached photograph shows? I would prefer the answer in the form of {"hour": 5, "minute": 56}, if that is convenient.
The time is {"hour": 5, "minute": 28}
